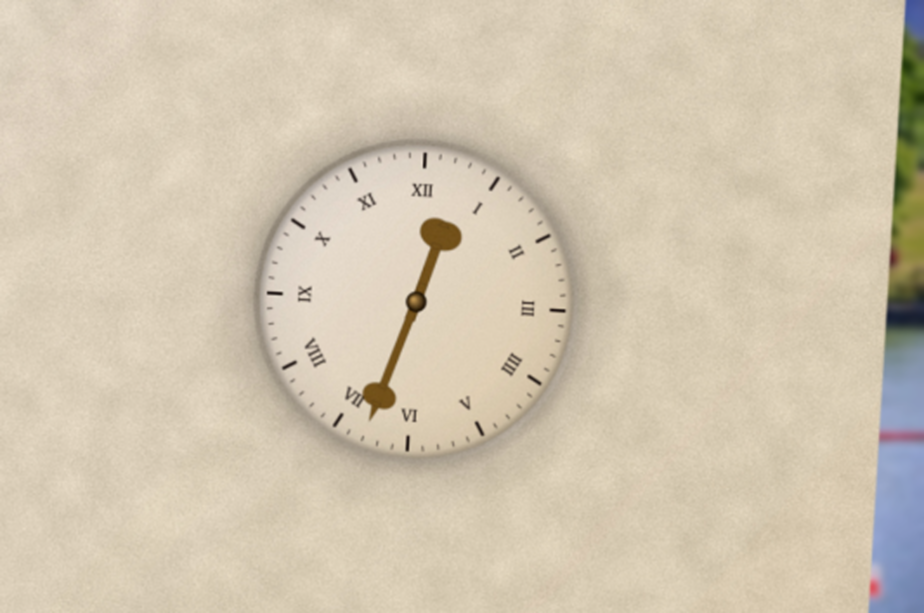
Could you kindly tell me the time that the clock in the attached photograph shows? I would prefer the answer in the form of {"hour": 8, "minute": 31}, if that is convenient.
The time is {"hour": 12, "minute": 33}
